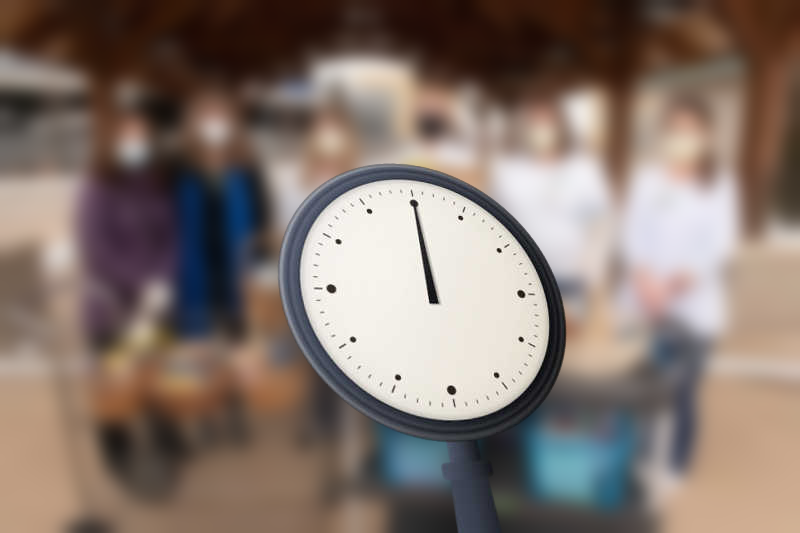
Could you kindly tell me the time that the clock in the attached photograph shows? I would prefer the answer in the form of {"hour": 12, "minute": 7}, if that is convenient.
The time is {"hour": 12, "minute": 0}
